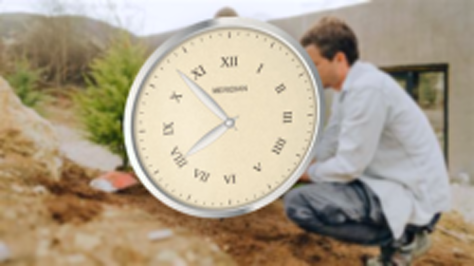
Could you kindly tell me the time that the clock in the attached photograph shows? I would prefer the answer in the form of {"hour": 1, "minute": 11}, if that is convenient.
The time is {"hour": 7, "minute": 53}
